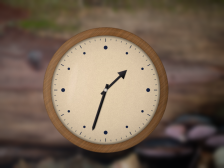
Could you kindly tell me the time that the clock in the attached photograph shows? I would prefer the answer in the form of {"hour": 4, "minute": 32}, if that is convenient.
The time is {"hour": 1, "minute": 33}
